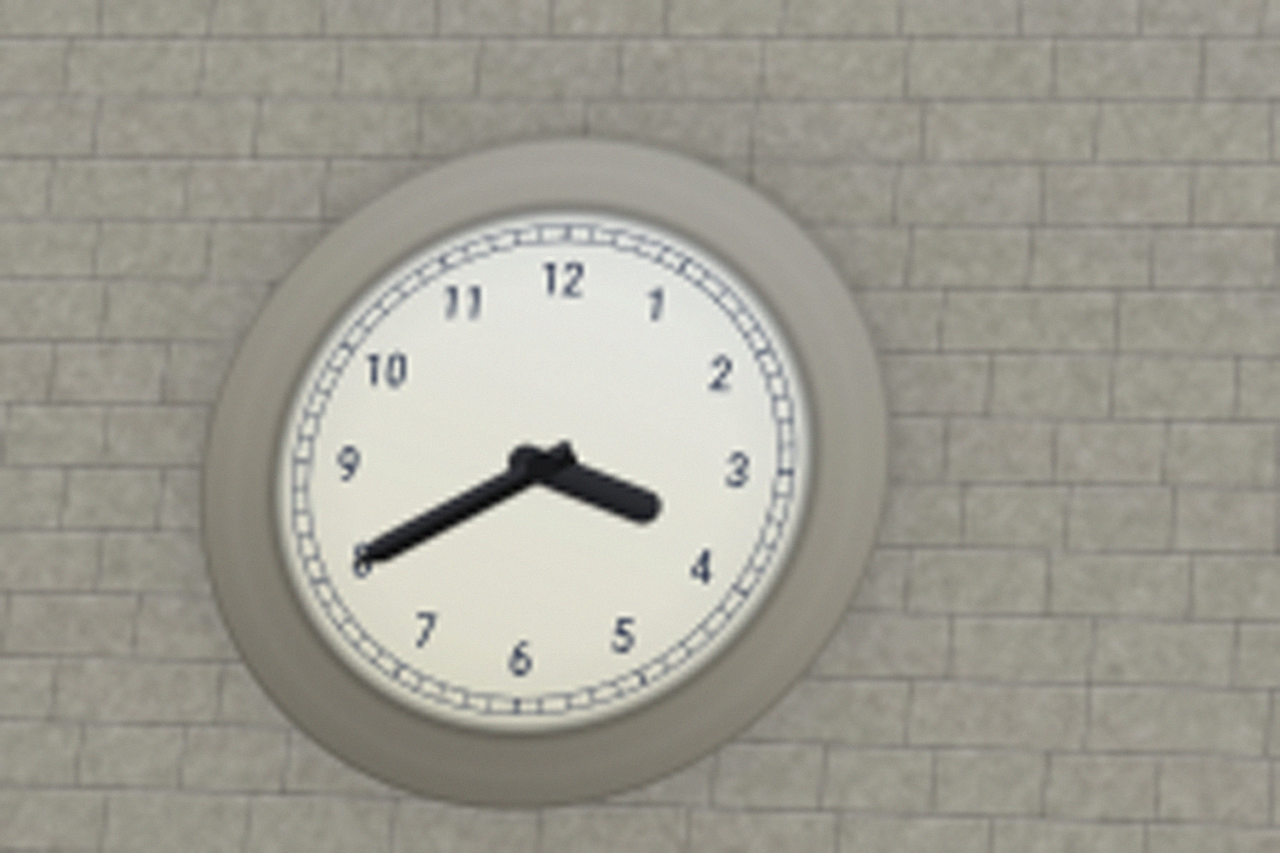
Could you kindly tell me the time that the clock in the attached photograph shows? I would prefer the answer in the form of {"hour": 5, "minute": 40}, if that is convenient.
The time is {"hour": 3, "minute": 40}
